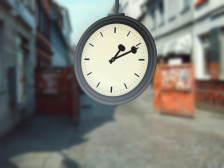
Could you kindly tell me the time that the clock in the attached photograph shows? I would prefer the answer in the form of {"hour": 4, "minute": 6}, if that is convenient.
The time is {"hour": 1, "minute": 11}
